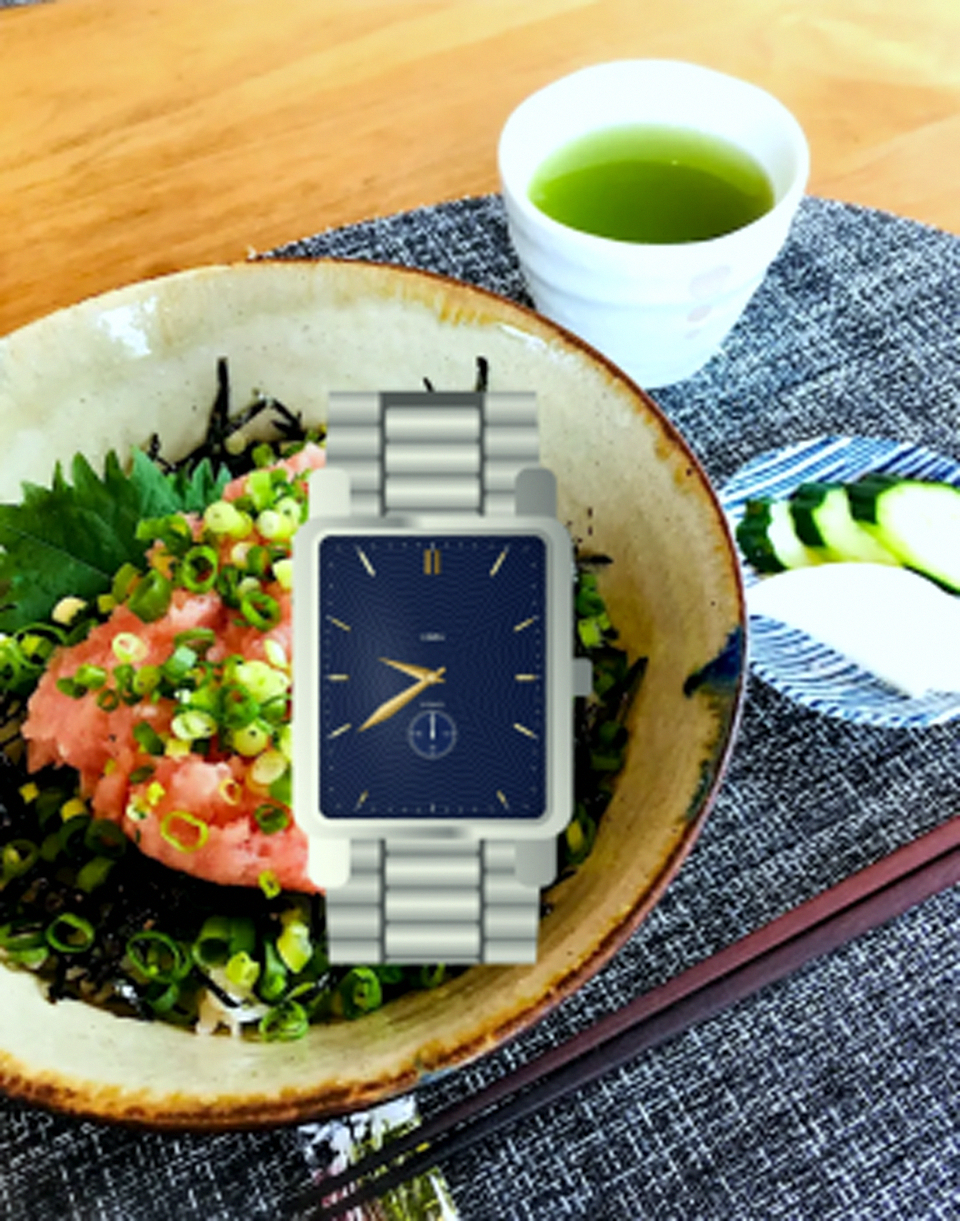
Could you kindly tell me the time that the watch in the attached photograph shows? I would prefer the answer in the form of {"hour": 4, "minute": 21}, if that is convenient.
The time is {"hour": 9, "minute": 39}
